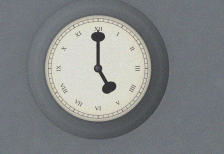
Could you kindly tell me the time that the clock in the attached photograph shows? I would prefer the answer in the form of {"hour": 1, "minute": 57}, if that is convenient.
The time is {"hour": 5, "minute": 0}
